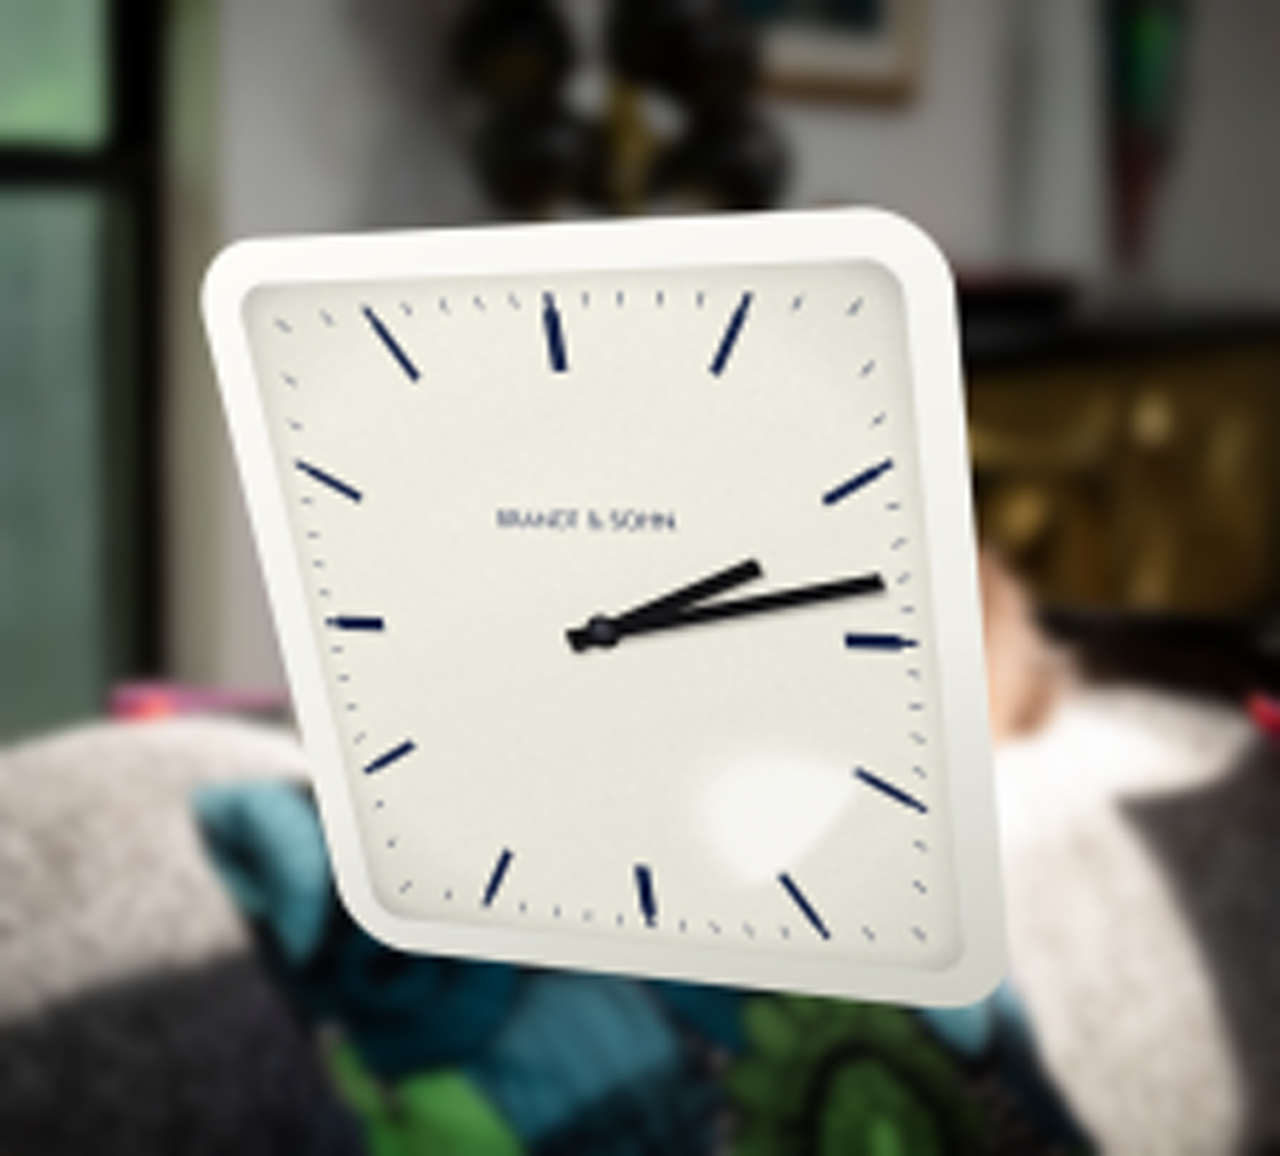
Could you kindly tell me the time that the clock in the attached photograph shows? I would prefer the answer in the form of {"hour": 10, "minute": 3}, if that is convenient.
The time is {"hour": 2, "minute": 13}
